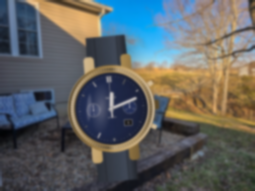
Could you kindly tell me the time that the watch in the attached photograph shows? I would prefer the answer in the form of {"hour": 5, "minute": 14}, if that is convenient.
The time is {"hour": 12, "minute": 12}
